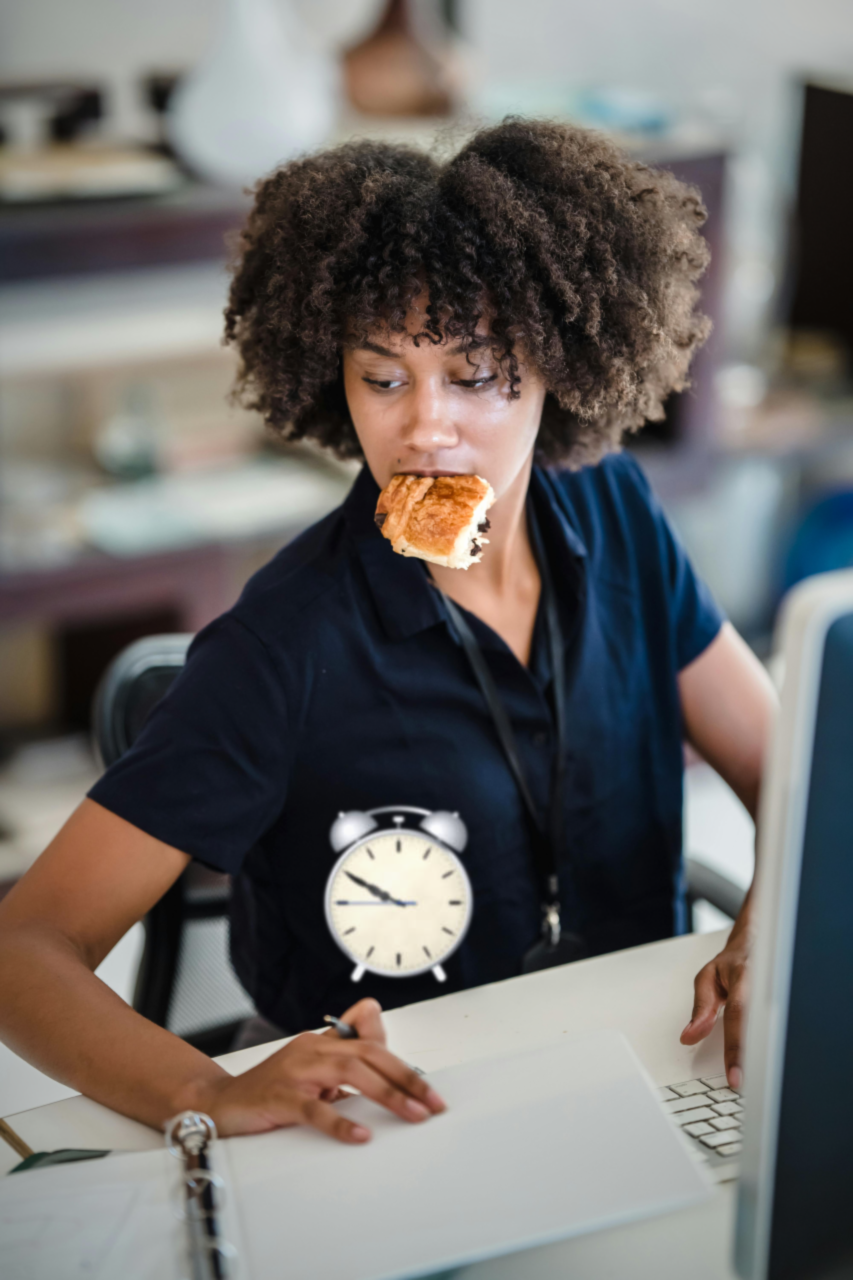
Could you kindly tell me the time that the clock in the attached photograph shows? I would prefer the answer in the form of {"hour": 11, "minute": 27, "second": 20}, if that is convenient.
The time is {"hour": 9, "minute": 49, "second": 45}
